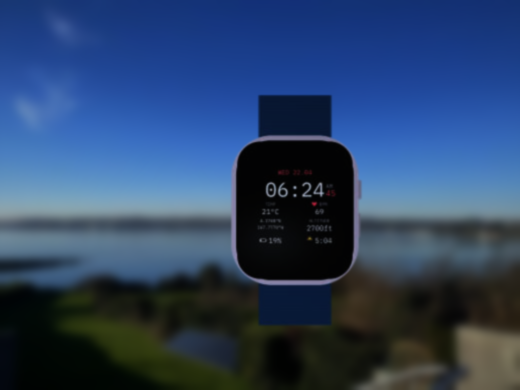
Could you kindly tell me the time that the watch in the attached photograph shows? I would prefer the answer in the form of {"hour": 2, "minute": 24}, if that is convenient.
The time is {"hour": 6, "minute": 24}
